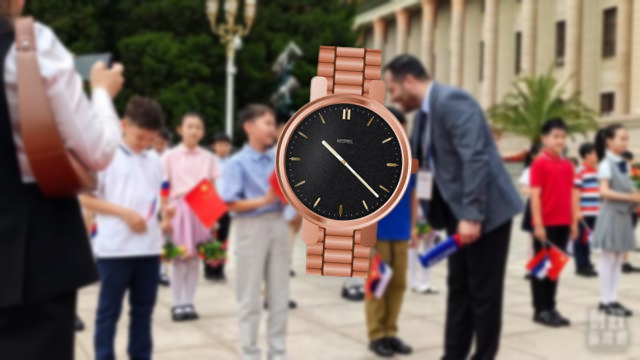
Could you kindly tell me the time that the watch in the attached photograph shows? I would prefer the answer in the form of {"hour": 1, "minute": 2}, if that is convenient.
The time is {"hour": 10, "minute": 22}
